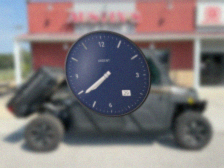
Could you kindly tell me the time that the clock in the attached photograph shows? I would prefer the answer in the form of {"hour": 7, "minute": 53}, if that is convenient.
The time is {"hour": 7, "minute": 39}
